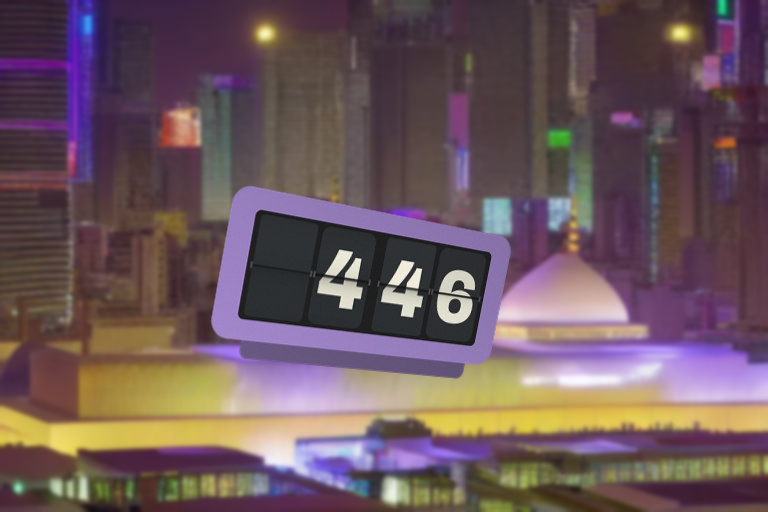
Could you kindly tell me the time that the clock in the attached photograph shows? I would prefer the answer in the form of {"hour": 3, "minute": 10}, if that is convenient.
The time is {"hour": 4, "minute": 46}
